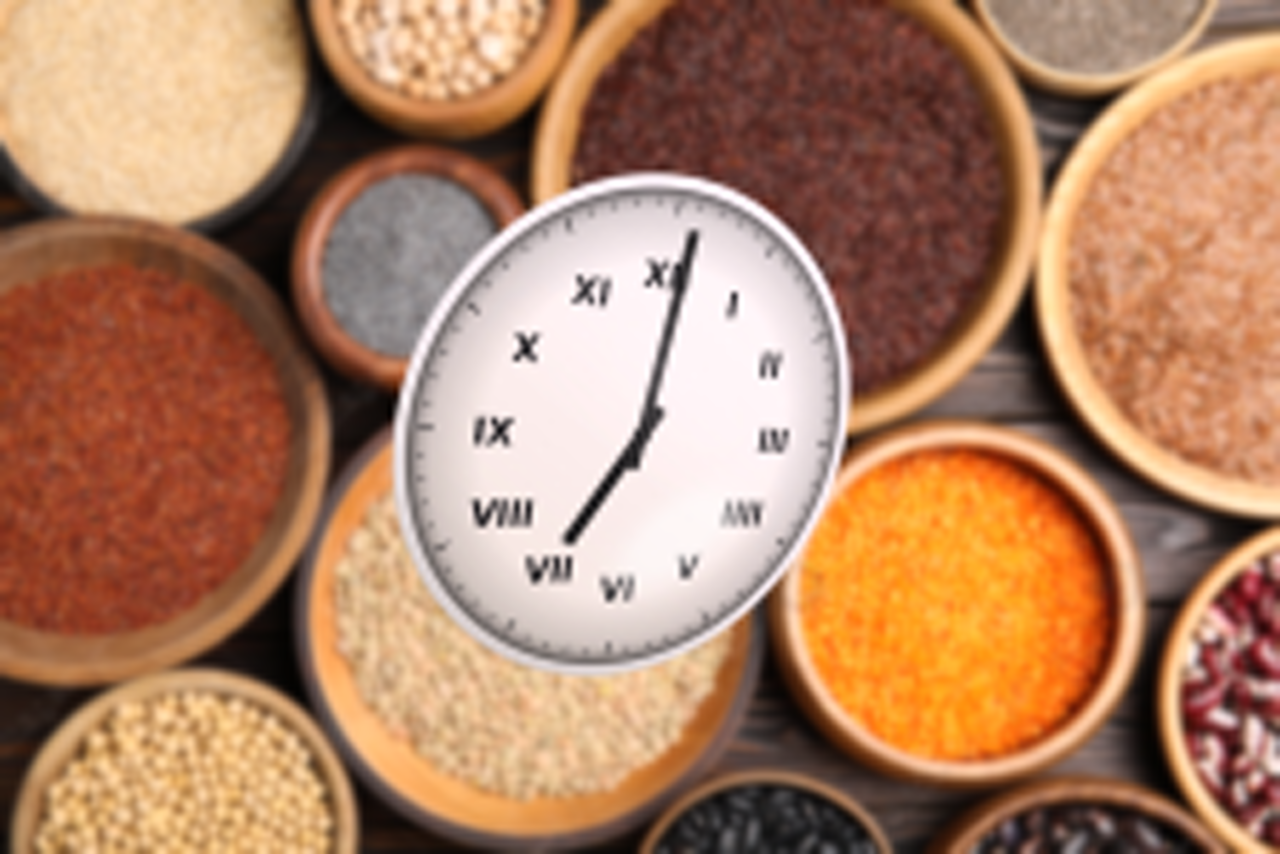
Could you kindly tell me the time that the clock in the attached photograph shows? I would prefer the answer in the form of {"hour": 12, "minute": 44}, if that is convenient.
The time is {"hour": 7, "minute": 1}
